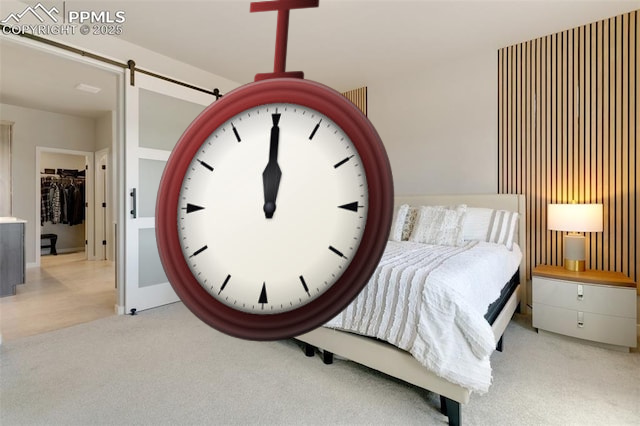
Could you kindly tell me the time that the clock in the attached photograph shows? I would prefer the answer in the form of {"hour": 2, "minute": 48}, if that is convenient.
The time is {"hour": 12, "minute": 0}
